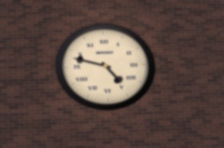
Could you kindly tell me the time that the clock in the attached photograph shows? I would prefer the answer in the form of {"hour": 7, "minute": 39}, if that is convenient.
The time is {"hour": 4, "minute": 48}
